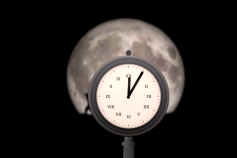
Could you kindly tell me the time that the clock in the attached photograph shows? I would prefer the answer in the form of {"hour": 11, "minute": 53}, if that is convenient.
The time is {"hour": 12, "minute": 5}
